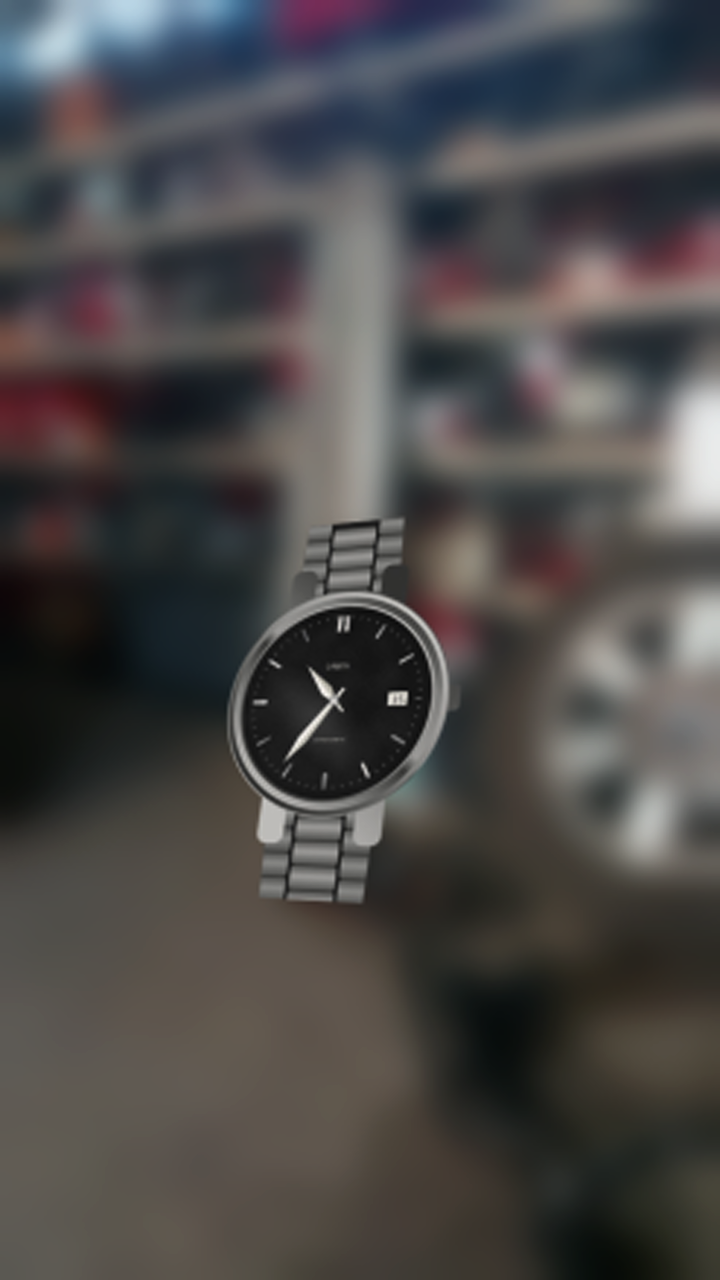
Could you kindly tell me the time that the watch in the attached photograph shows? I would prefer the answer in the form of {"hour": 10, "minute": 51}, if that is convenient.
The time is {"hour": 10, "minute": 36}
